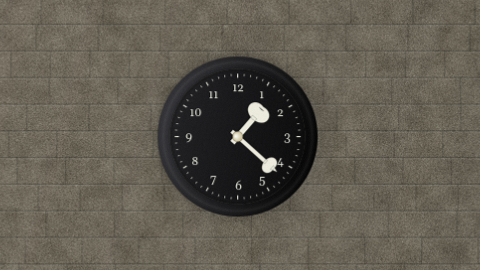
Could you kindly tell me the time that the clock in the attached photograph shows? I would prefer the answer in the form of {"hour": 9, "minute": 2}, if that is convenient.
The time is {"hour": 1, "minute": 22}
